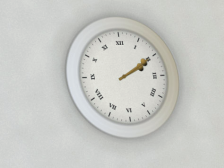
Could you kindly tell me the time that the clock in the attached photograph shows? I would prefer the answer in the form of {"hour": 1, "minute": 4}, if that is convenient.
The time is {"hour": 2, "minute": 10}
